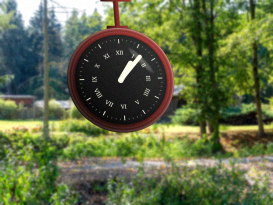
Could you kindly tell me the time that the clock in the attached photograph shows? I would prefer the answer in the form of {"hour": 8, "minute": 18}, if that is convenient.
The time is {"hour": 1, "minute": 7}
